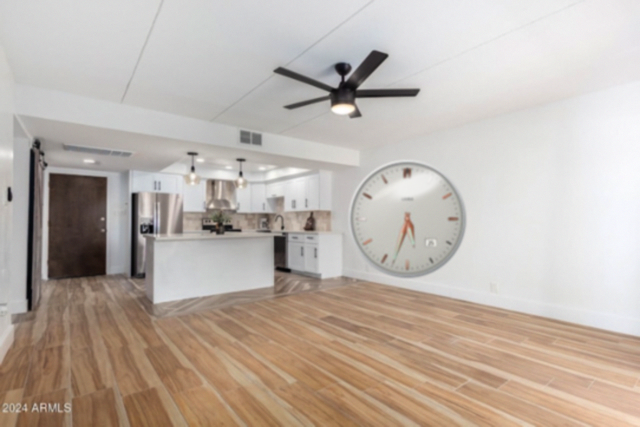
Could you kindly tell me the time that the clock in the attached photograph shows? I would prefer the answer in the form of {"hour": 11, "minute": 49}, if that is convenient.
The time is {"hour": 5, "minute": 33}
